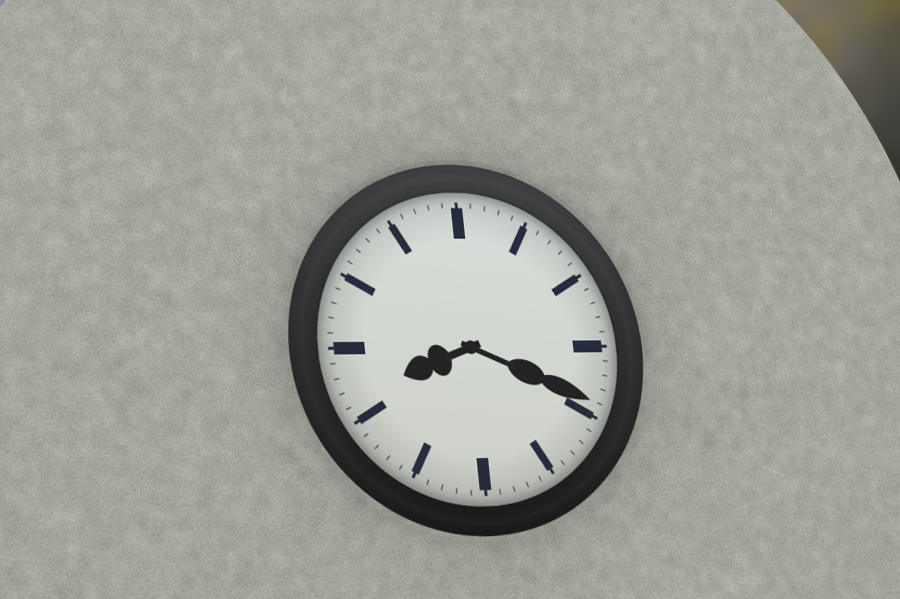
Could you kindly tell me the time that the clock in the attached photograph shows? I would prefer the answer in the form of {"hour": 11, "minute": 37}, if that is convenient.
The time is {"hour": 8, "minute": 19}
